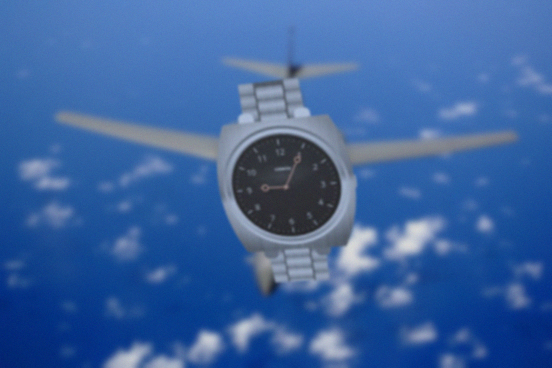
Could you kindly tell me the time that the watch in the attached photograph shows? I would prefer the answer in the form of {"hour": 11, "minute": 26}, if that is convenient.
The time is {"hour": 9, "minute": 5}
